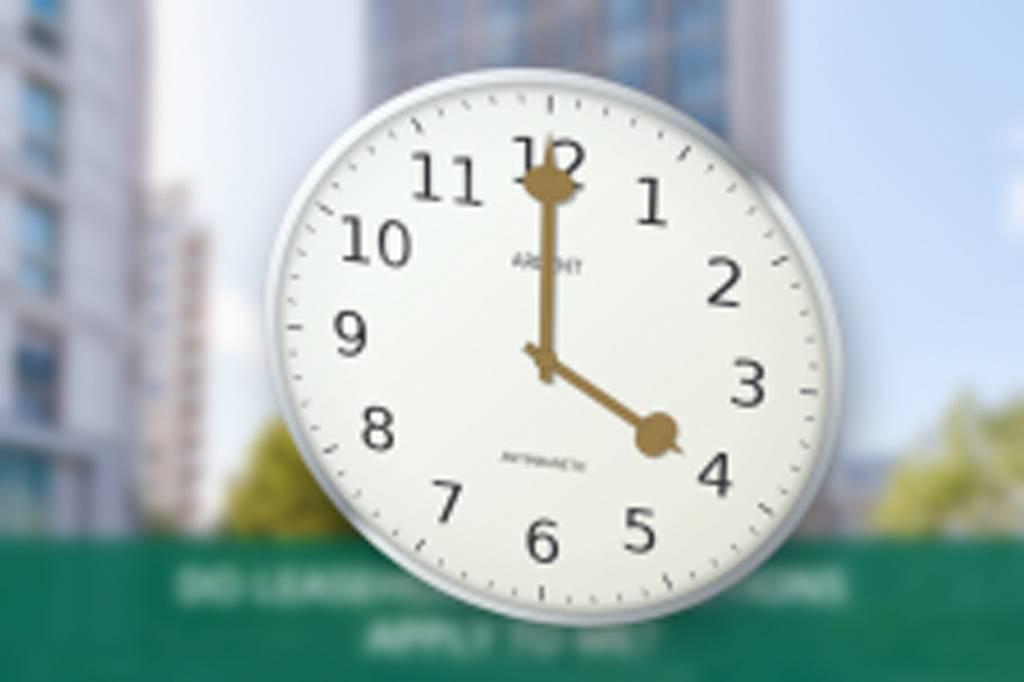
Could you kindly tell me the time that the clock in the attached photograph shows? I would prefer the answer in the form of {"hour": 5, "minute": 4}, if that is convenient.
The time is {"hour": 4, "minute": 0}
